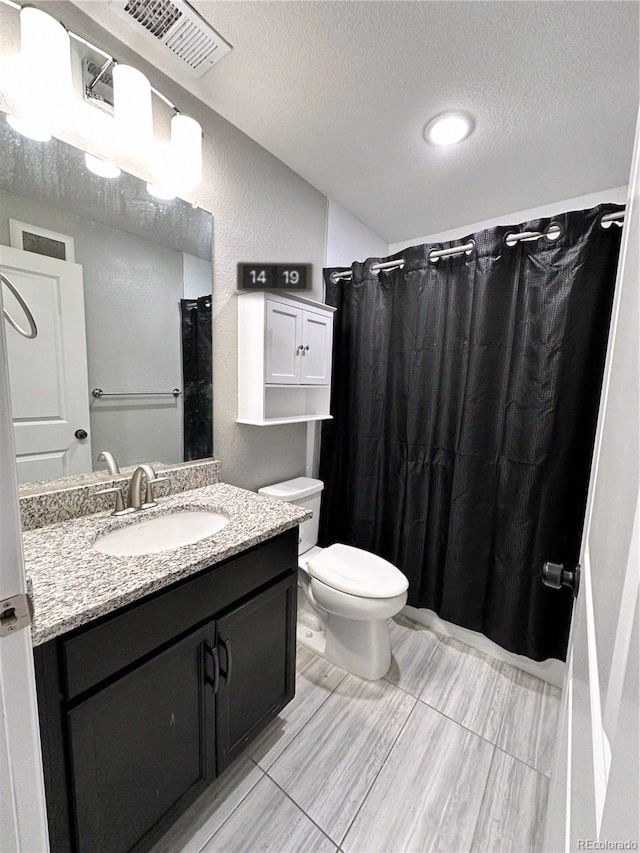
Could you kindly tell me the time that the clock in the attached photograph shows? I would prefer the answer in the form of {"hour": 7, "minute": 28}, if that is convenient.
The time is {"hour": 14, "minute": 19}
